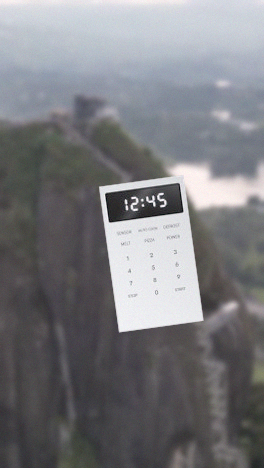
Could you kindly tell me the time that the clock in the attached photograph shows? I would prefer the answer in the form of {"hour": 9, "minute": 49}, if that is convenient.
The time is {"hour": 12, "minute": 45}
